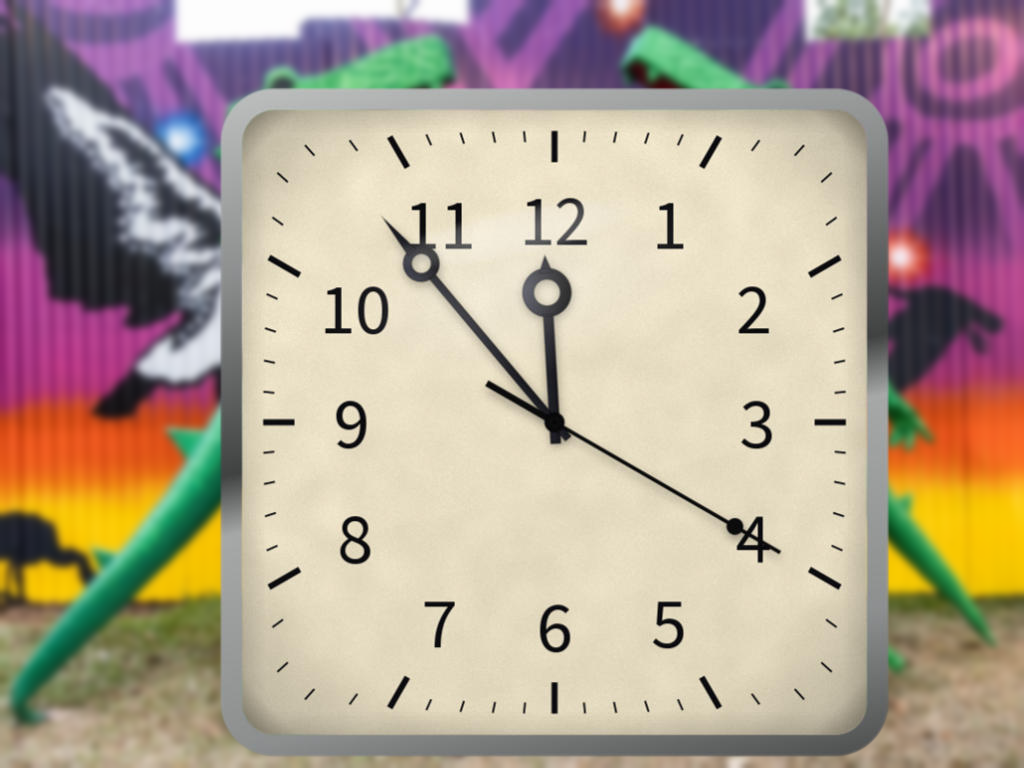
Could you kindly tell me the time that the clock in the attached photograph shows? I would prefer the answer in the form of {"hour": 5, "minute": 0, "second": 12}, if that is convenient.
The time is {"hour": 11, "minute": 53, "second": 20}
